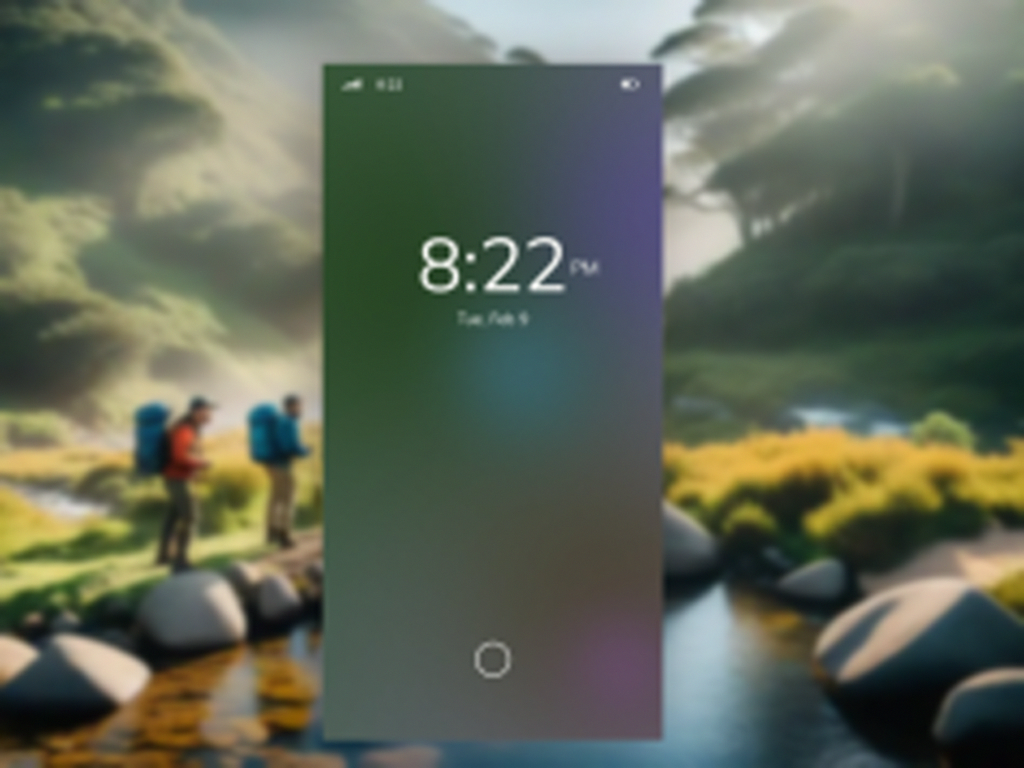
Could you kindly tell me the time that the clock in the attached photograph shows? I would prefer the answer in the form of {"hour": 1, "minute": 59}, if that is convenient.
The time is {"hour": 8, "minute": 22}
